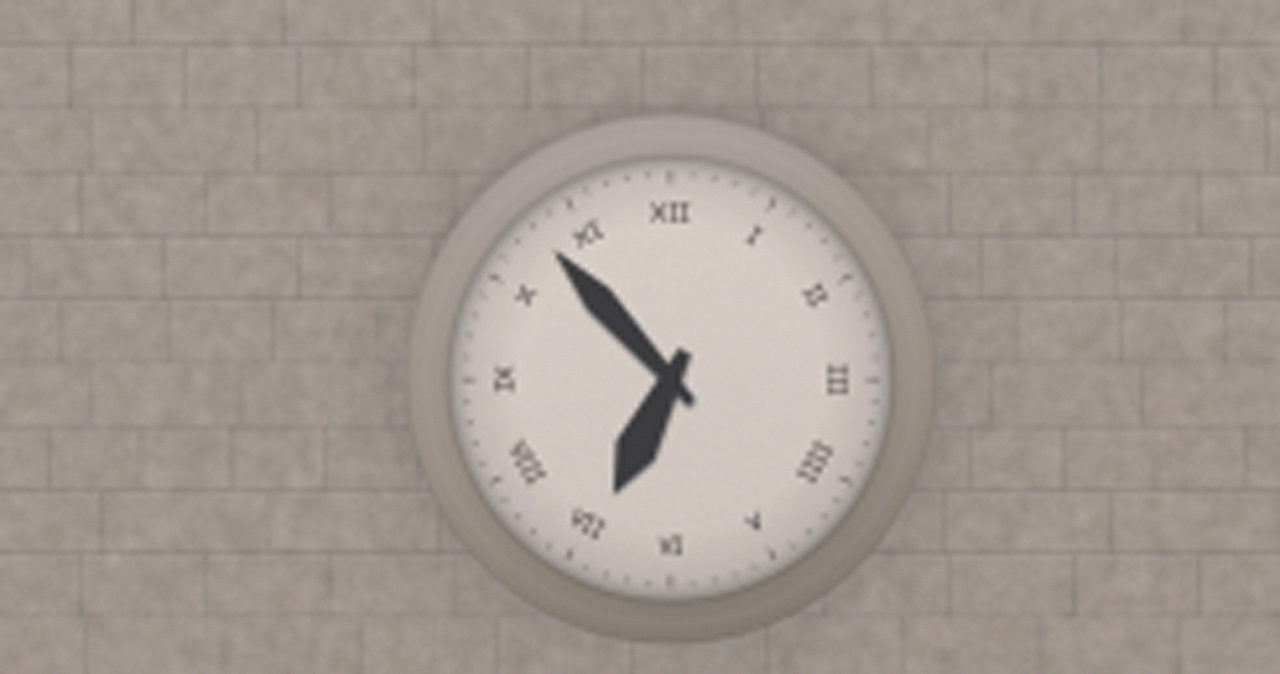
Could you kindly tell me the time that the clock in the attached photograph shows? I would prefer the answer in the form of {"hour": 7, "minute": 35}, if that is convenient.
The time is {"hour": 6, "minute": 53}
